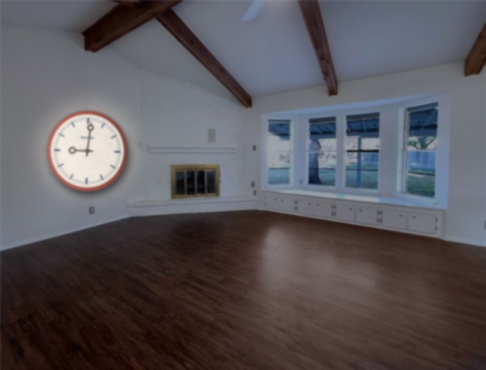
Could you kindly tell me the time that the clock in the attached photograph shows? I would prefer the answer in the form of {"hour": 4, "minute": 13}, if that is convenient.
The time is {"hour": 9, "minute": 1}
